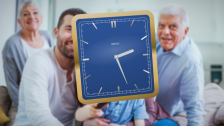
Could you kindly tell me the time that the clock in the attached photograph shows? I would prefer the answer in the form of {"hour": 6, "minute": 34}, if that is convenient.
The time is {"hour": 2, "minute": 27}
